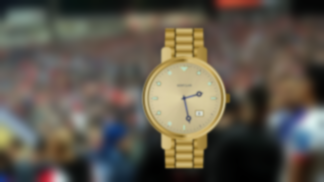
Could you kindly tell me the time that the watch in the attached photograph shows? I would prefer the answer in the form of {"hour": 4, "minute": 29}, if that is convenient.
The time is {"hour": 2, "minute": 28}
